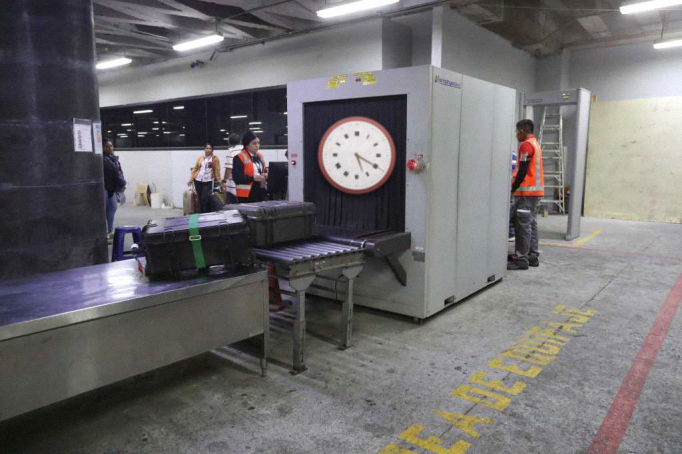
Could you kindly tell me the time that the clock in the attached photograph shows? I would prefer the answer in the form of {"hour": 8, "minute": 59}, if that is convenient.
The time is {"hour": 5, "minute": 20}
